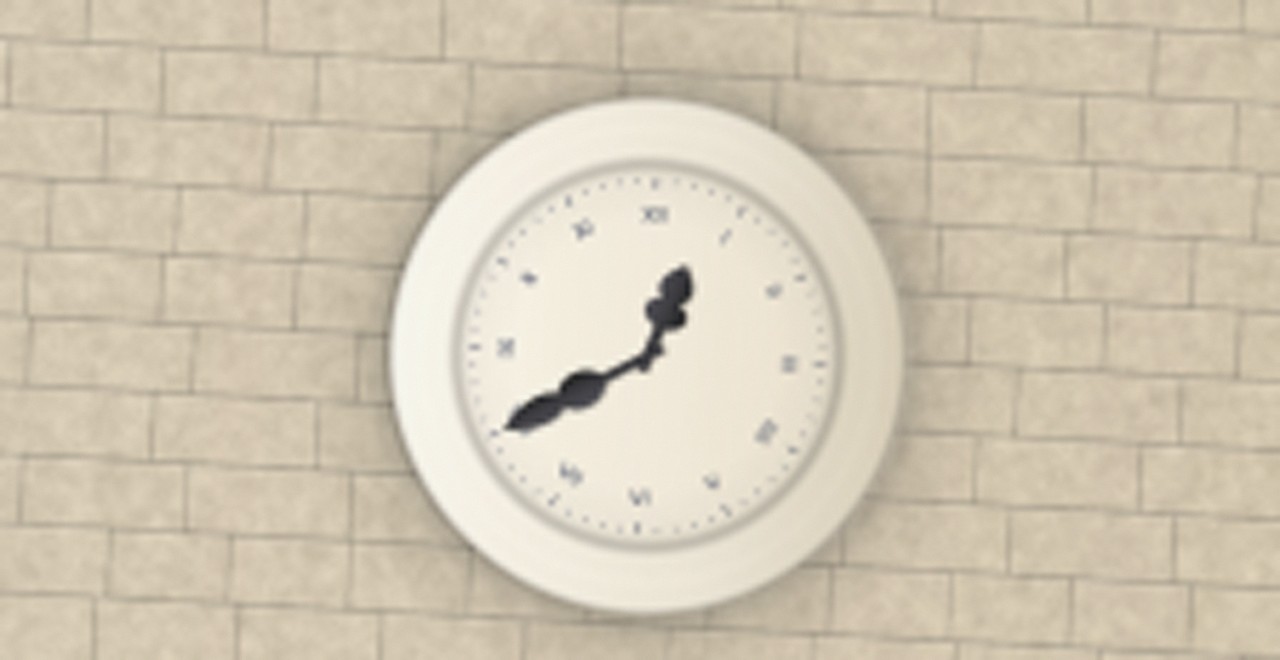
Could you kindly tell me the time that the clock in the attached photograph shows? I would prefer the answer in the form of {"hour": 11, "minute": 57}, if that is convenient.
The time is {"hour": 12, "minute": 40}
